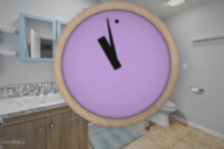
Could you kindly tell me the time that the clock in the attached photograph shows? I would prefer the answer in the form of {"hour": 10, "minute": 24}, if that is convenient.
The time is {"hour": 10, "minute": 58}
